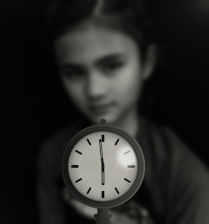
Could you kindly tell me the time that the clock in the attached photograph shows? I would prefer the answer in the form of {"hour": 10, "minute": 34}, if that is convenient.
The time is {"hour": 5, "minute": 59}
